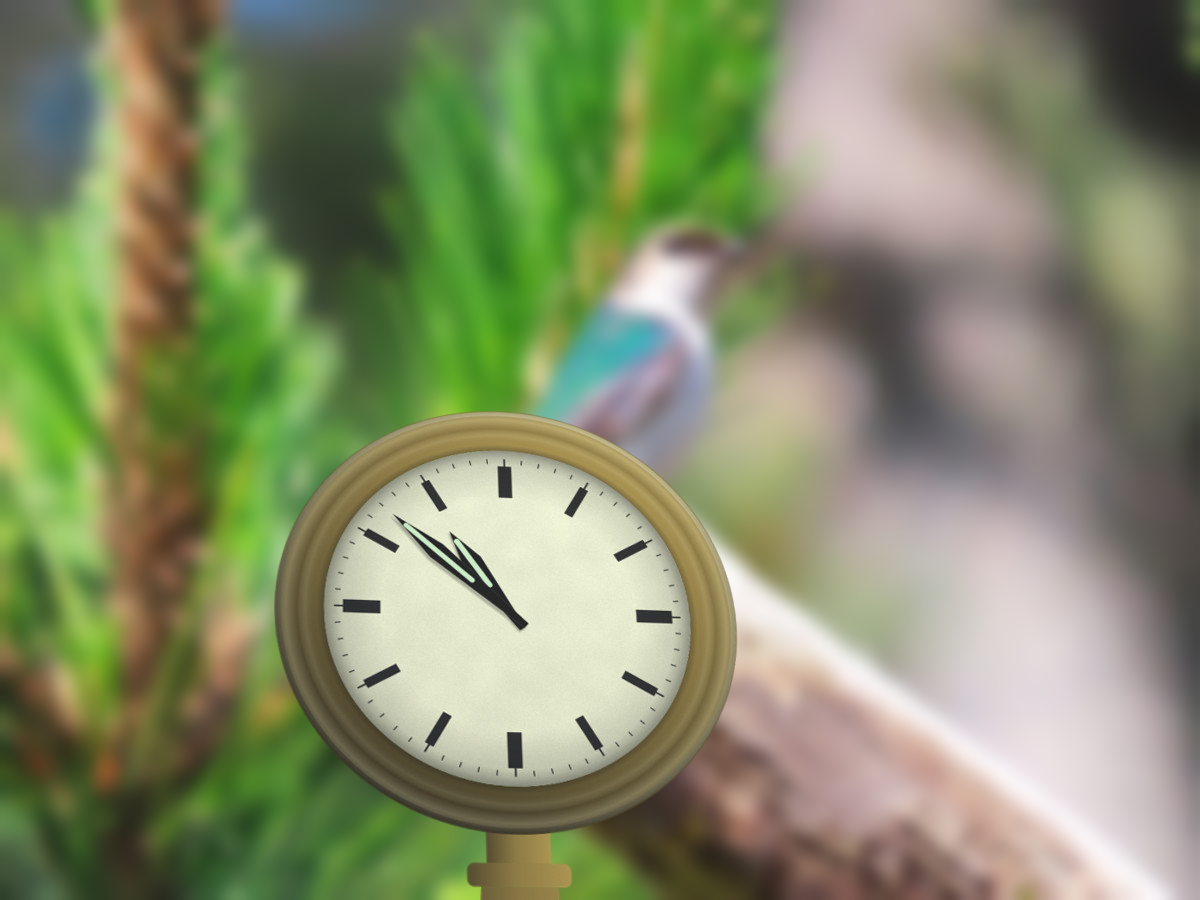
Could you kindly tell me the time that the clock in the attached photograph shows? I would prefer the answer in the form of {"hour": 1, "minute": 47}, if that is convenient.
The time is {"hour": 10, "minute": 52}
